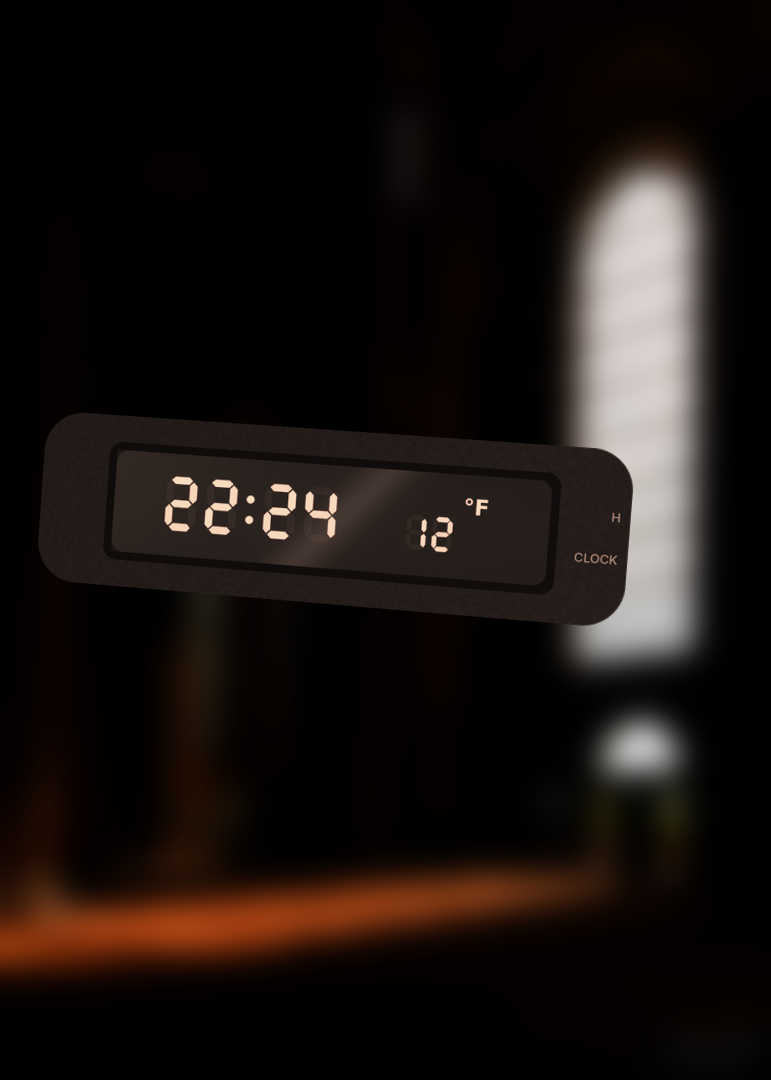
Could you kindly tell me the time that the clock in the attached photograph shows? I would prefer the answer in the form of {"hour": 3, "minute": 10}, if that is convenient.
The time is {"hour": 22, "minute": 24}
